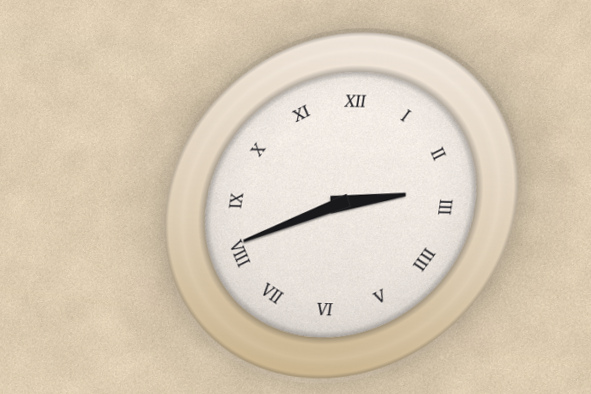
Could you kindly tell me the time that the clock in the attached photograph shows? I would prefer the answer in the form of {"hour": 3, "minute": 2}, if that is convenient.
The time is {"hour": 2, "minute": 41}
